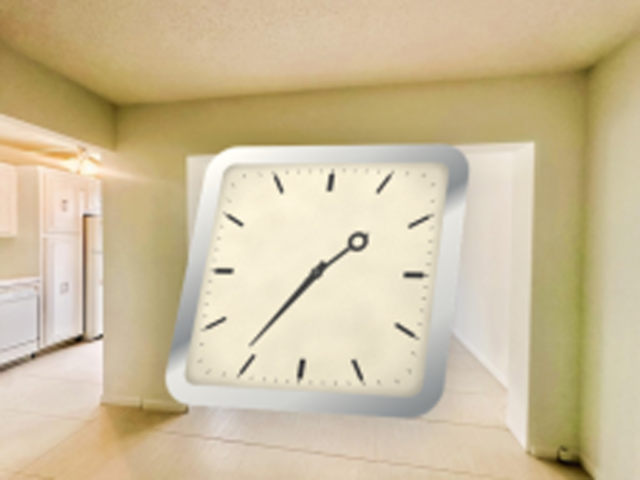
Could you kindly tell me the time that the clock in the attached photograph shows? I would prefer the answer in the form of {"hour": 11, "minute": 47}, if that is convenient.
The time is {"hour": 1, "minute": 36}
